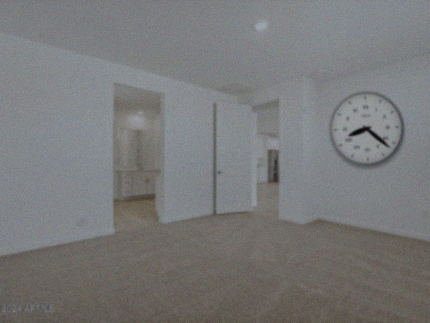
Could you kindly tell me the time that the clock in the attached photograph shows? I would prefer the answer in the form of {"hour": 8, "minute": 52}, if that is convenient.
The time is {"hour": 8, "minute": 22}
